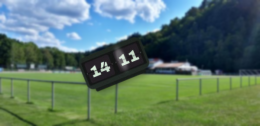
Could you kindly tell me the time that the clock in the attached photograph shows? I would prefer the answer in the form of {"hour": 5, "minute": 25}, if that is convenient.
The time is {"hour": 14, "minute": 11}
